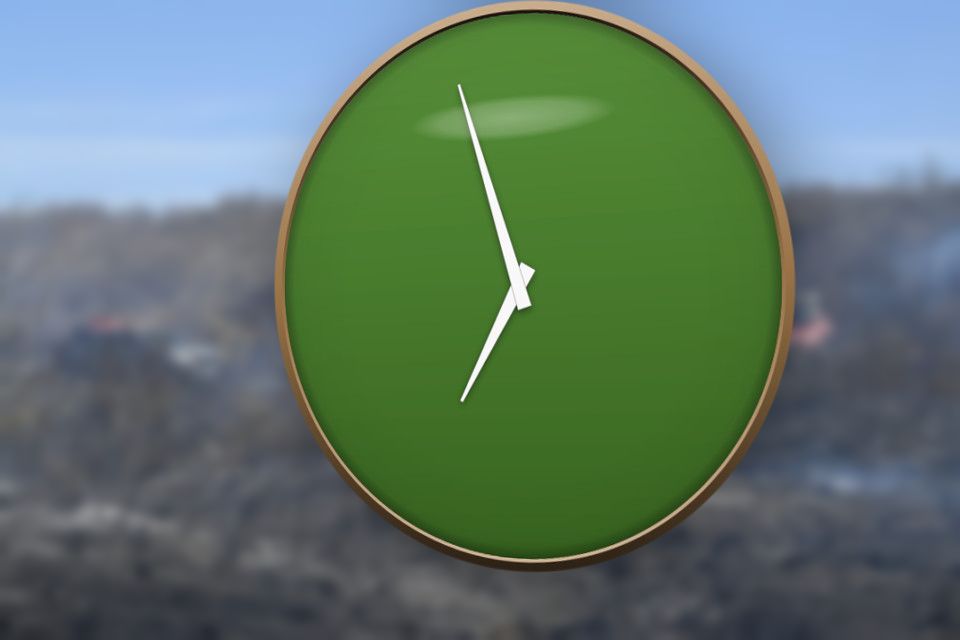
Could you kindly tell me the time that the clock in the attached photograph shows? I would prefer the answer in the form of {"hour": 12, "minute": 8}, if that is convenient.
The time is {"hour": 6, "minute": 57}
